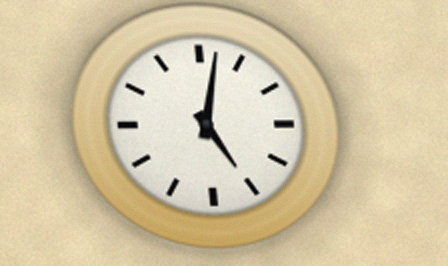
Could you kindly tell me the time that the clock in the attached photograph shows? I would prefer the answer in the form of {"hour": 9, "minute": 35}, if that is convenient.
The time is {"hour": 5, "minute": 2}
